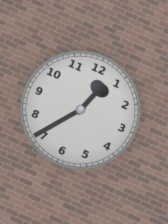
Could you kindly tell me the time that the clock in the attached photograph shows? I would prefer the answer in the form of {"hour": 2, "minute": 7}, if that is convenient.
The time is {"hour": 12, "minute": 36}
